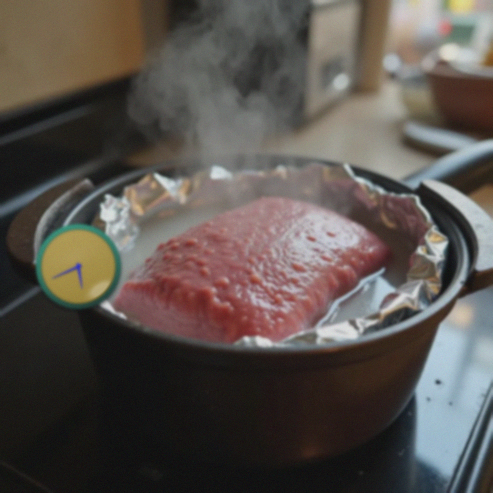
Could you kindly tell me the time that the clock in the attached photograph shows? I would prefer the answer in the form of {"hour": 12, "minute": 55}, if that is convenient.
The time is {"hour": 5, "minute": 41}
